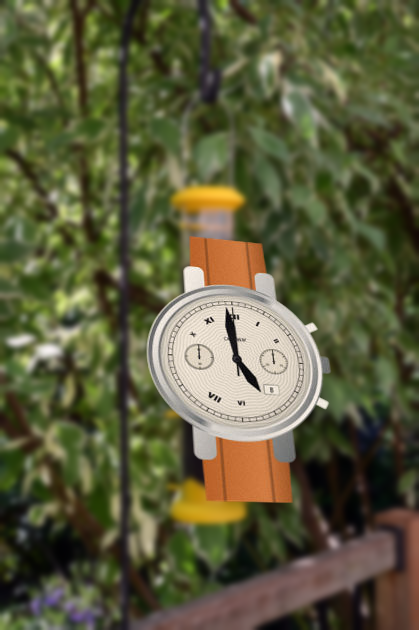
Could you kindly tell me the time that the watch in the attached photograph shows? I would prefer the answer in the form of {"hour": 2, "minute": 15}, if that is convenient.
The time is {"hour": 4, "minute": 59}
